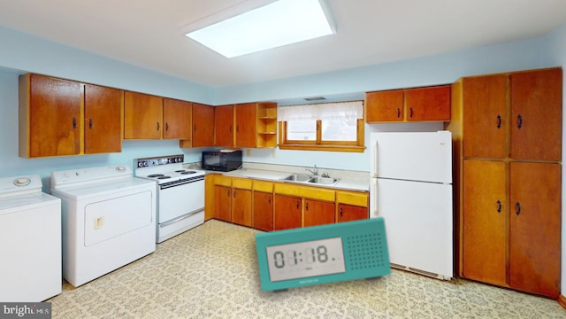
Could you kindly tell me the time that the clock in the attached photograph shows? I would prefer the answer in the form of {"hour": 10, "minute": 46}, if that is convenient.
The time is {"hour": 1, "minute": 18}
